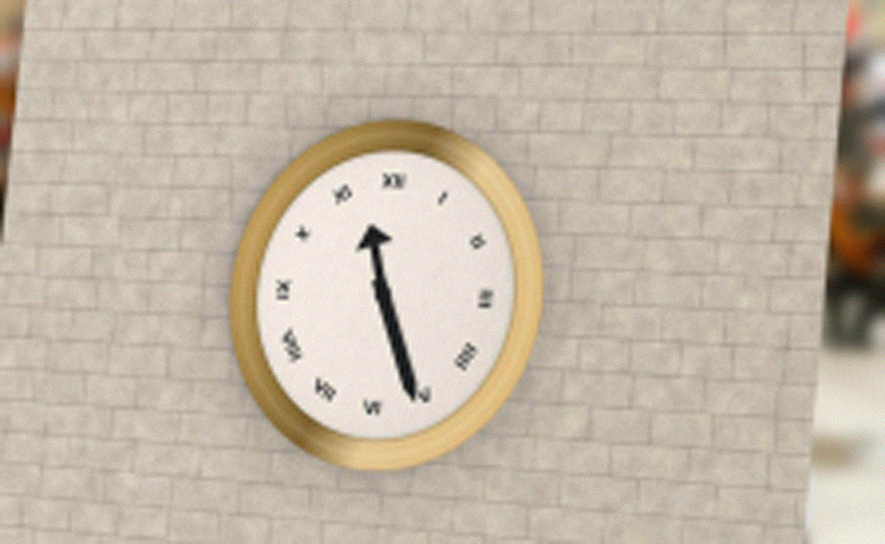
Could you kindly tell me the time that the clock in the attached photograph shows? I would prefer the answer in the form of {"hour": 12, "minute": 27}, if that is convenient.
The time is {"hour": 11, "minute": 26}
